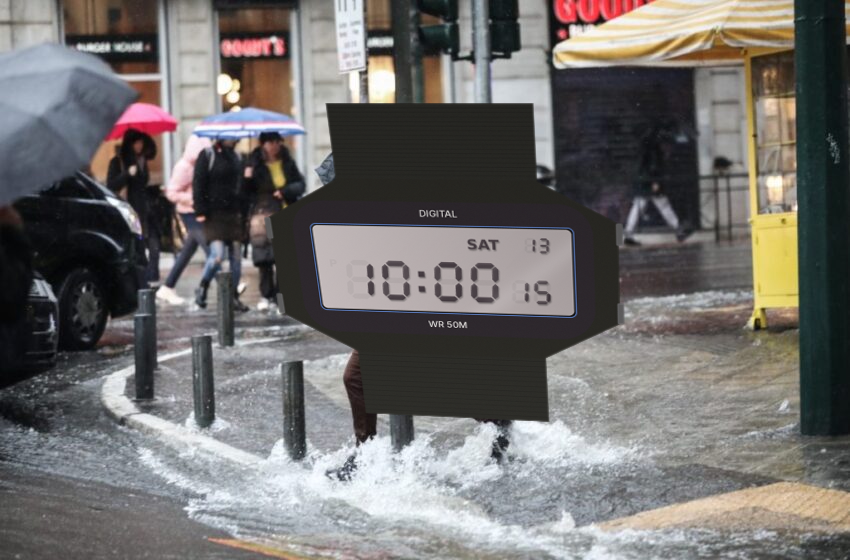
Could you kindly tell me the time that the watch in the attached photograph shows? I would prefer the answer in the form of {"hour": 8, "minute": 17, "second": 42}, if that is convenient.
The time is {"hour": 10, "minute": 0, "second": 15}
